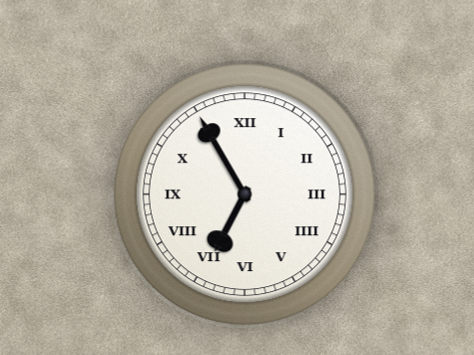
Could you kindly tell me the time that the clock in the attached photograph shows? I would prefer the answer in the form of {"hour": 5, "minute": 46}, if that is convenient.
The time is {"hour": 6, "minute": 55}
